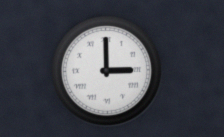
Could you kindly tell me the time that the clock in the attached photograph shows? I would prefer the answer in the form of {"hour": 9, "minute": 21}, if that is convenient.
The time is {"hour": 3, "minute": 0}
